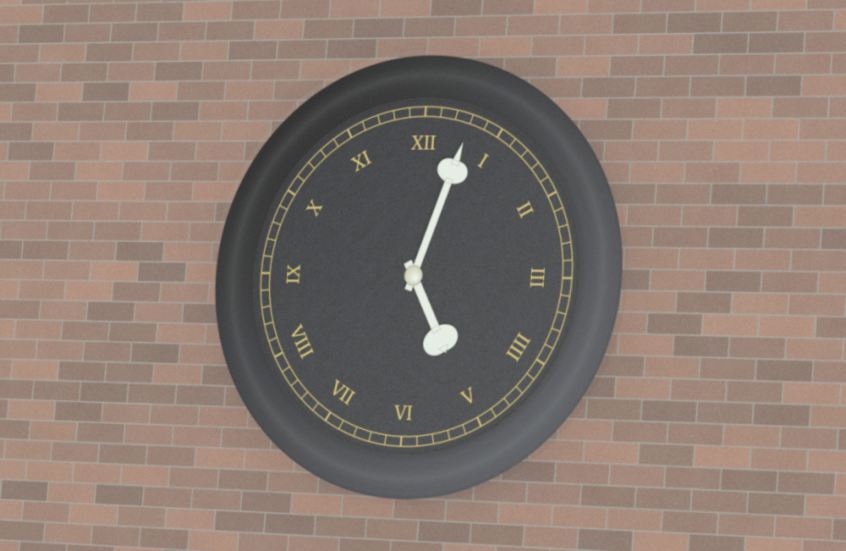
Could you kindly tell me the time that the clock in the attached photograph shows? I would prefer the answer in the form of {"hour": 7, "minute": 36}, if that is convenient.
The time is {"hour": 5, "minute": 3}
